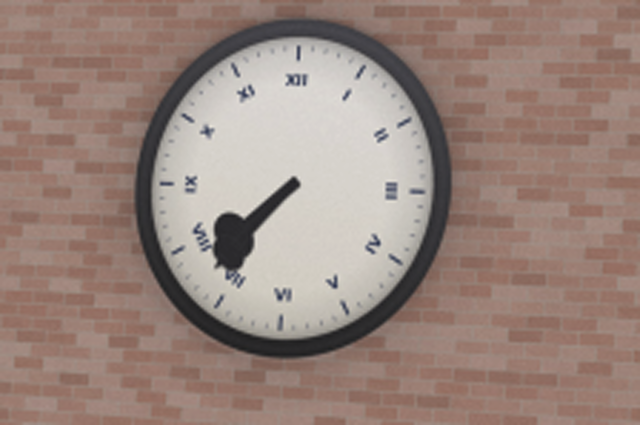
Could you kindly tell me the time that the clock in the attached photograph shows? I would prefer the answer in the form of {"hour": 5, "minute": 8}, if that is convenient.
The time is {"hour": 7, "minute": 37}
